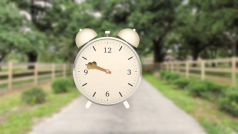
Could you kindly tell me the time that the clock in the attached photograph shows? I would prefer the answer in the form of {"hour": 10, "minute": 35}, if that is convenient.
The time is {"hour": 9, "minute": 48}
